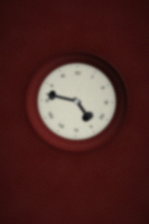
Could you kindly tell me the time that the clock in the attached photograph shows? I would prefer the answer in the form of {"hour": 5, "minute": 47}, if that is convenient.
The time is {"hour": 4, "minute": 47}
